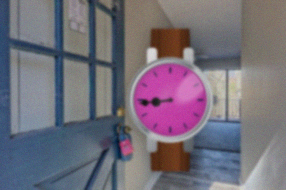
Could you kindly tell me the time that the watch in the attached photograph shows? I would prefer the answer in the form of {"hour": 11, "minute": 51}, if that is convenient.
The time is {"hour": 8, "minute": 44}
